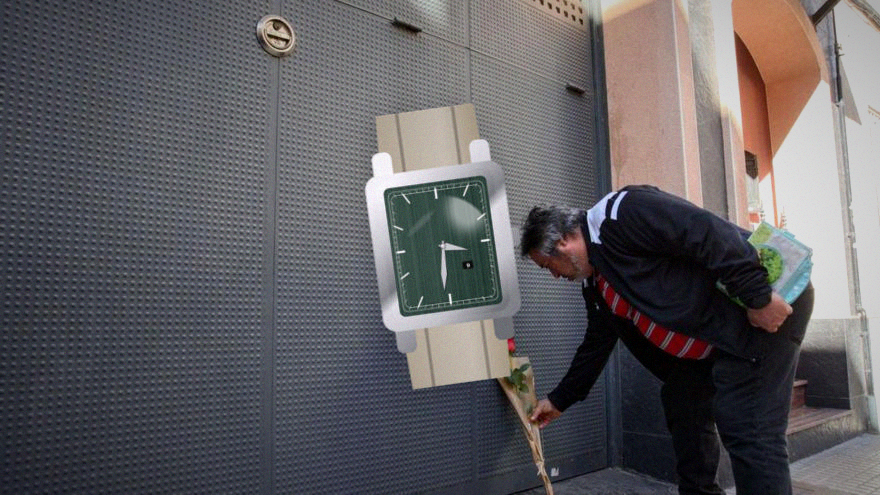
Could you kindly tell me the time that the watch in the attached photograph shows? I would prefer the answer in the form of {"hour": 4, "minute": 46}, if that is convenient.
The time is {"hour": 3, "minute": 31}
